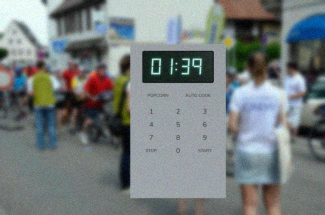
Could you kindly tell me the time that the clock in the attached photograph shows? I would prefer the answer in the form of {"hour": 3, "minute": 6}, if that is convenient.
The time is {"hour": 1, "minute": 39}
